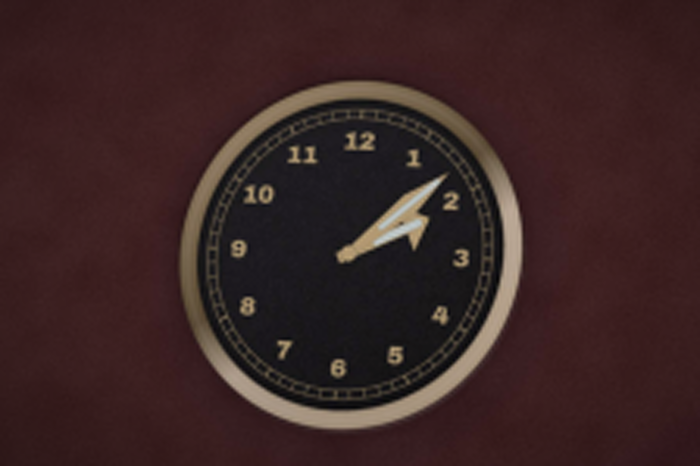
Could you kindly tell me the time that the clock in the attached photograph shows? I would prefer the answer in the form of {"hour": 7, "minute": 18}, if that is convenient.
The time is {"hour": 2, "minute": 8}
